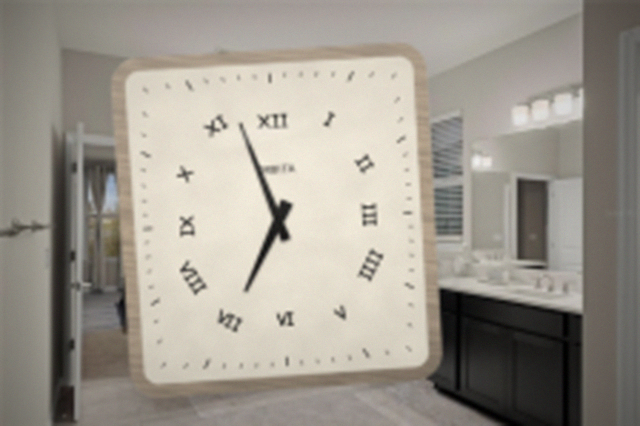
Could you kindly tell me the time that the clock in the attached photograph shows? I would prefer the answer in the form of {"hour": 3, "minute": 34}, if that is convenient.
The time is {"hour": 6, "minute": 57}
